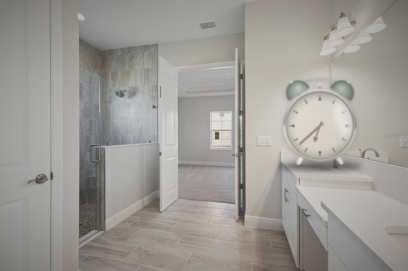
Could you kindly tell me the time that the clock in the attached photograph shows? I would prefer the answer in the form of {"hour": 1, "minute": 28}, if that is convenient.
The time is {"hour": 6, "minute": 38}
